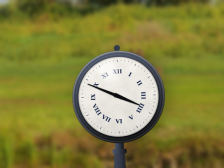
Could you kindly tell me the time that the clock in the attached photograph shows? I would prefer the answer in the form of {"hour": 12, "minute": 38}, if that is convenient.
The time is {"hour": 3, "minute": 49}
